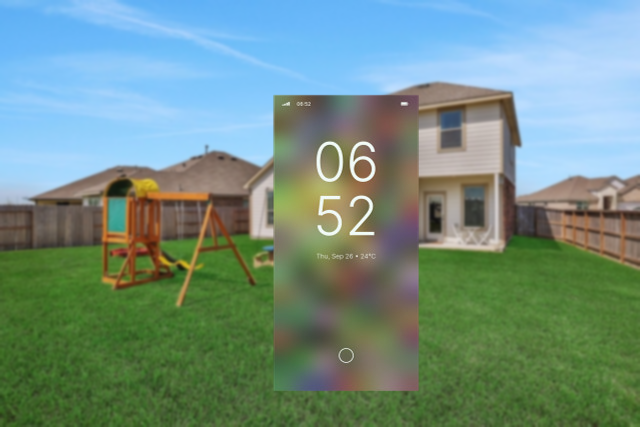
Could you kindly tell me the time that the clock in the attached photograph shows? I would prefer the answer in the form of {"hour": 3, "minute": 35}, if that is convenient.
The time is {"hour": 6, "minute": 52}
